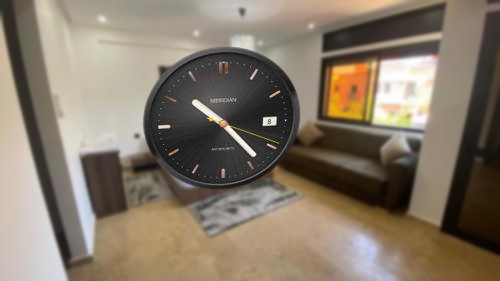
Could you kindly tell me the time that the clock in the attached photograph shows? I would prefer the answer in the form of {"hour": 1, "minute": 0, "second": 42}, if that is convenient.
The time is {"hour": 10, "minute": 23, "second": 19}
